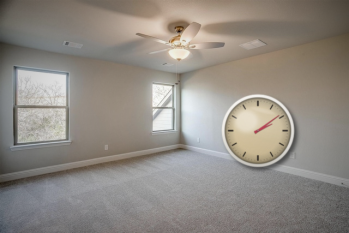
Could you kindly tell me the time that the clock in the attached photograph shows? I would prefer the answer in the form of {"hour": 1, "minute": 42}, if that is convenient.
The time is {"hour": 2, "minute": 9}
